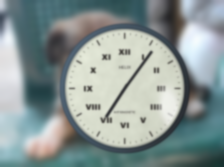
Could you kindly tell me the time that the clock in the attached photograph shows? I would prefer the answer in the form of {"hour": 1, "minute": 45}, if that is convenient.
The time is {"hour": 7, "minute": 6}
